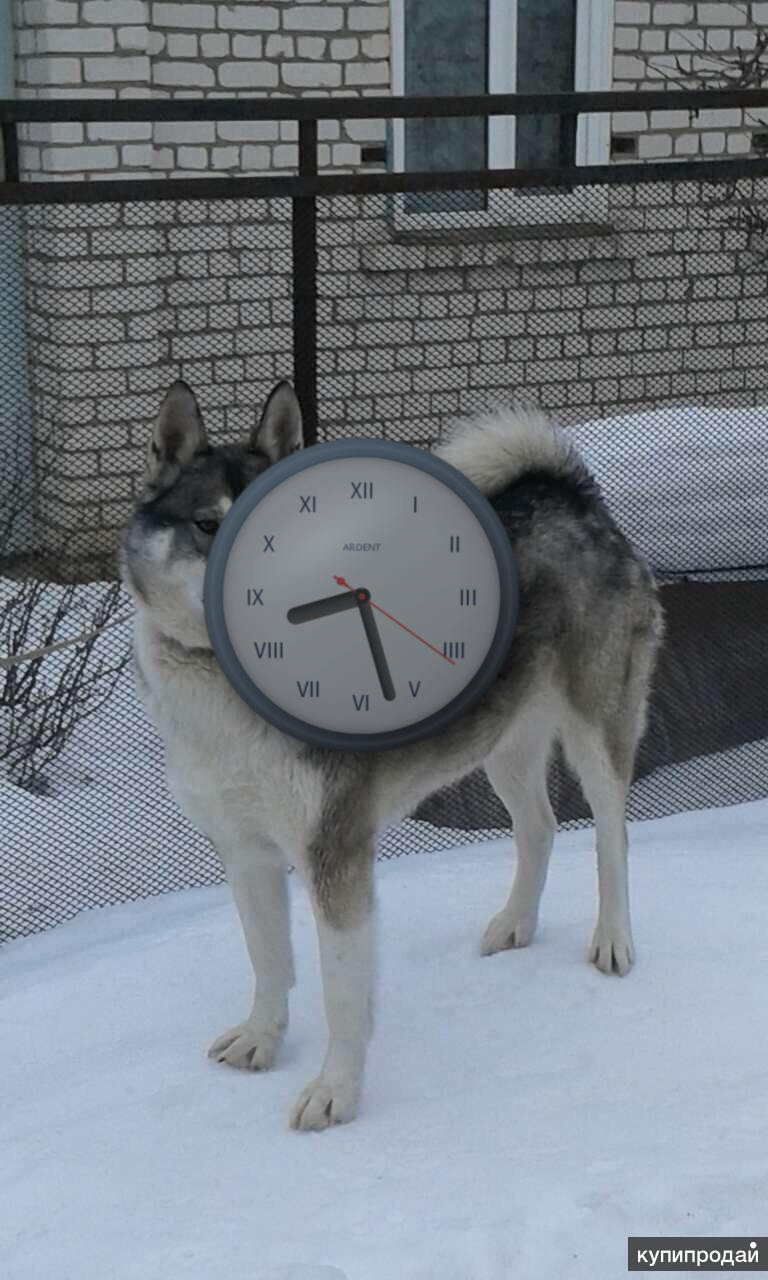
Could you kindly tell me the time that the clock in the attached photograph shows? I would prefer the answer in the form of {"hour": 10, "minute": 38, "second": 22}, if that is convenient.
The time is {"hour": 8, "minute": 27, "second": 21}
